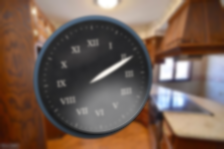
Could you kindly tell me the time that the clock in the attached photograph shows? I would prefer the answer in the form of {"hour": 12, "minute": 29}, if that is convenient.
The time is {"hour": 2, "minute": 11}
